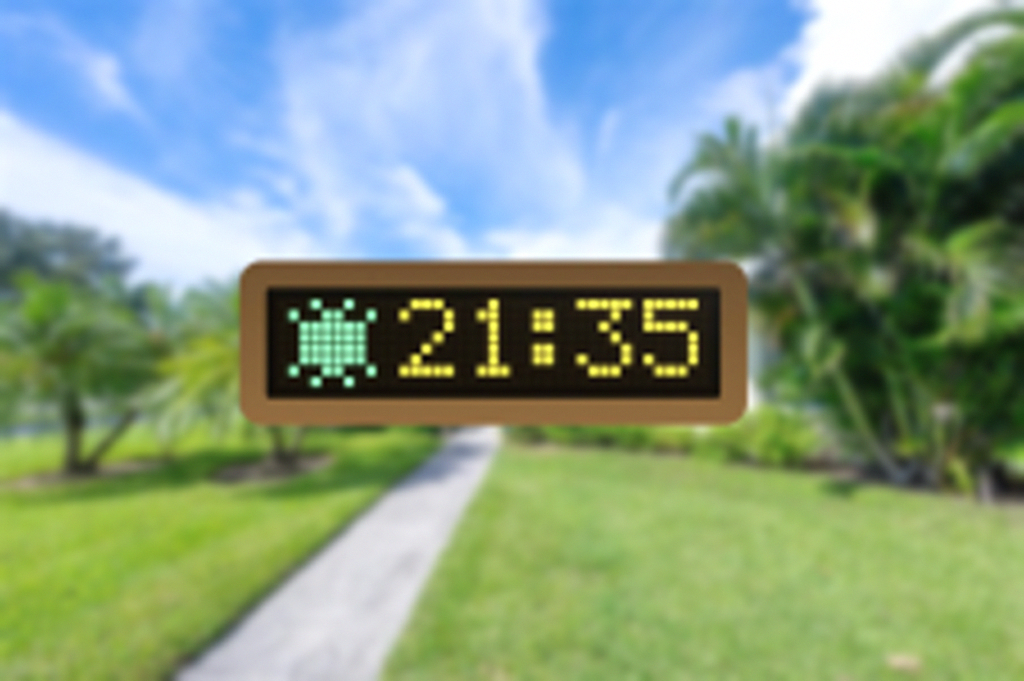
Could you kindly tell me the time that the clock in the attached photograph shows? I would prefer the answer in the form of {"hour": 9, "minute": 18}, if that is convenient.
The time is {"hour": 21, "minute": 35}
